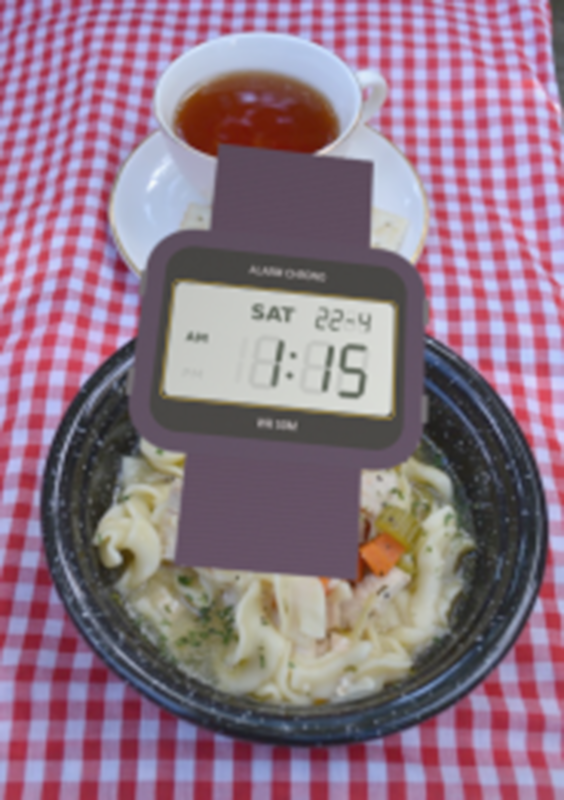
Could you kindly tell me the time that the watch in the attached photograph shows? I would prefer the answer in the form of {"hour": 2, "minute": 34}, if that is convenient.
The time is {"hour": 1, "minute": 15}
